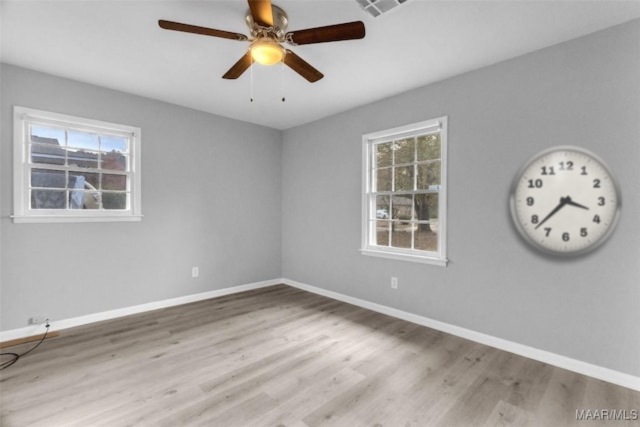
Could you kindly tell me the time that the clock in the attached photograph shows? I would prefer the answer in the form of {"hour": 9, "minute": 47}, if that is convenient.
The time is {"hour": 3, "minute": 38}
